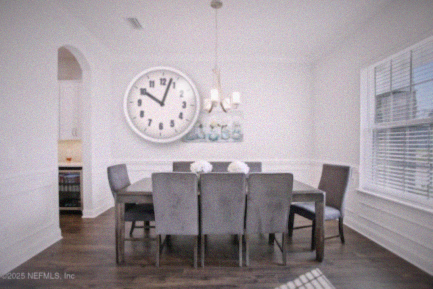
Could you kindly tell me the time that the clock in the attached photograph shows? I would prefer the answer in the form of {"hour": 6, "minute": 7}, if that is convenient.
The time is {"hour": 10, "minute": 3}
